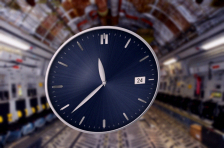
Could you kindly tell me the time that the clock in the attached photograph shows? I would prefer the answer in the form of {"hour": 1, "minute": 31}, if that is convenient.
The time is {"hour": 11, "minute": 38}
